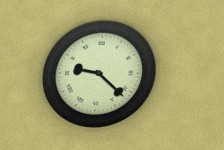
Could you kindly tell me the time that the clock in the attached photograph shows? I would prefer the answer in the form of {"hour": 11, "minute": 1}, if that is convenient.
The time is {"hour": 9, "minute": 22}
